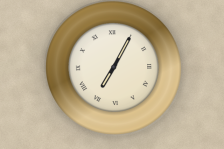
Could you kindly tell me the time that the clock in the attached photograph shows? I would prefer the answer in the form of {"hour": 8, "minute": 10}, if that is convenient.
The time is {"hour": 7, "minute": 5}
